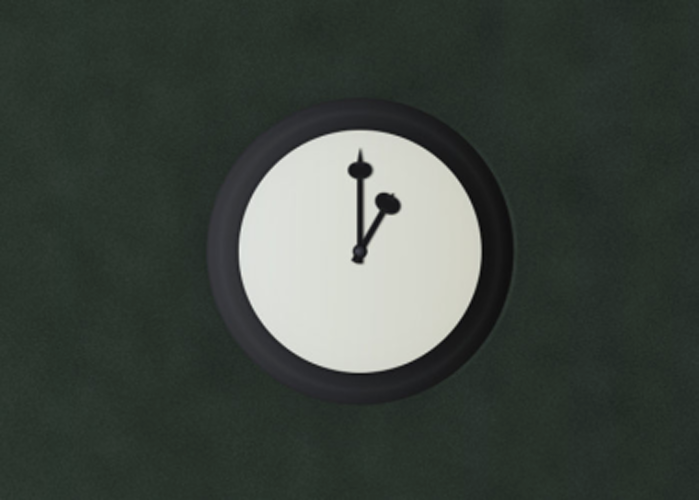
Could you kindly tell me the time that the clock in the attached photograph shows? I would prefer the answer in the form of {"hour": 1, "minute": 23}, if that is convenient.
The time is {"hour": 1, "minute": 0}
